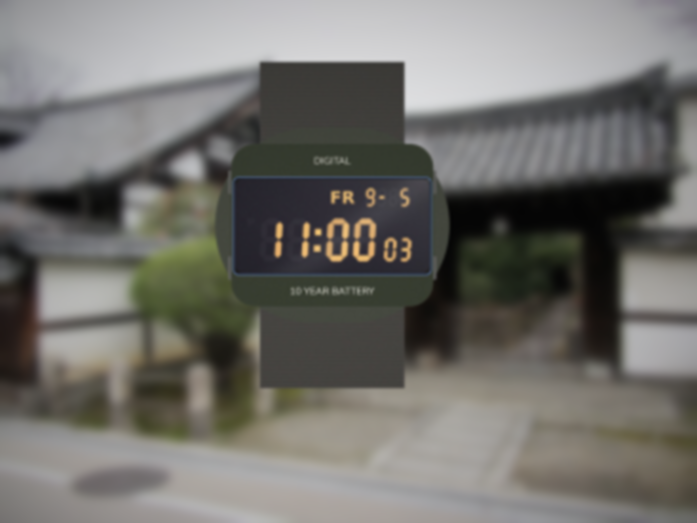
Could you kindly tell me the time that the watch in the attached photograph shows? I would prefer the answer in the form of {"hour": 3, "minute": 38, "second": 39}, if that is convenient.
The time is {"hour": 11, "minute": 0, "second": 3}
